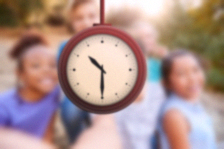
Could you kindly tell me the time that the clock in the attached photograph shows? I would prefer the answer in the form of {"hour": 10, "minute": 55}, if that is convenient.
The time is {"hour": 10, "minute": 30}
